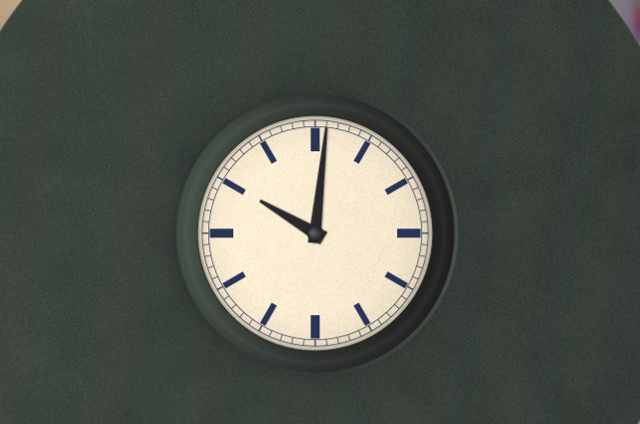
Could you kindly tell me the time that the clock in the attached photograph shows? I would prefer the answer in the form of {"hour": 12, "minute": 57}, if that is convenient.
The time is {"hour": 10, "minute": 1}
